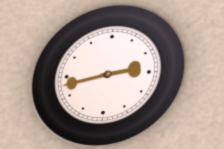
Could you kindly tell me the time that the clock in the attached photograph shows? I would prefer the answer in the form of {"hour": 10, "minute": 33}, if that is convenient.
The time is {"hour": 2, "minute": 43}
